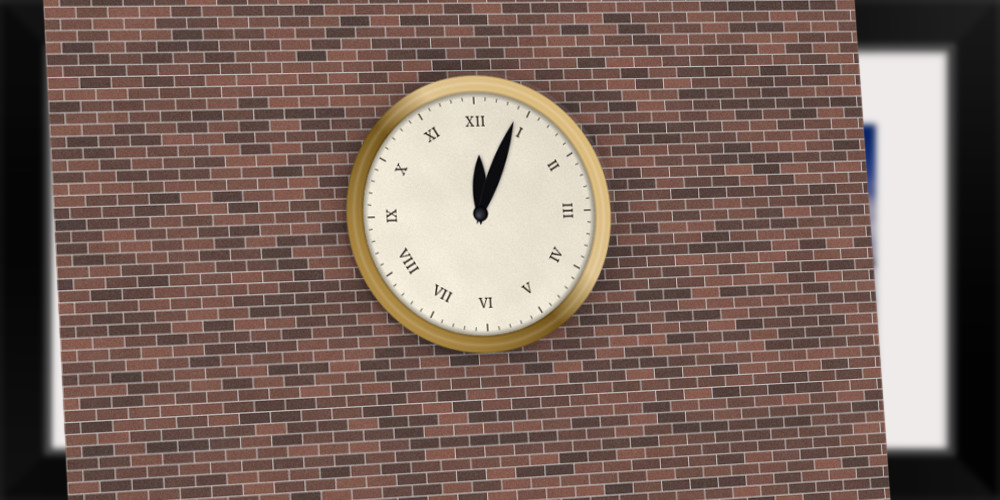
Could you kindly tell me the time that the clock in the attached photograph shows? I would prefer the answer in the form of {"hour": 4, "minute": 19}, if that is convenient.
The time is {"hour": 12, "minute": 4}
